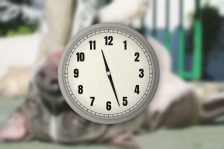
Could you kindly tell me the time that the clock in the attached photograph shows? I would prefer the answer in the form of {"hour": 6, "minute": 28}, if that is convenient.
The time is {"hour": 11, "minute": 27}
